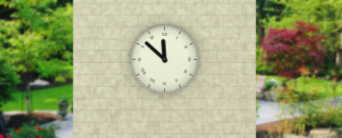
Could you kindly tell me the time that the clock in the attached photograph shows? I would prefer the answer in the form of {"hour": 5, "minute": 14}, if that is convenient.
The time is {"hour": 11, "minute": 52}
